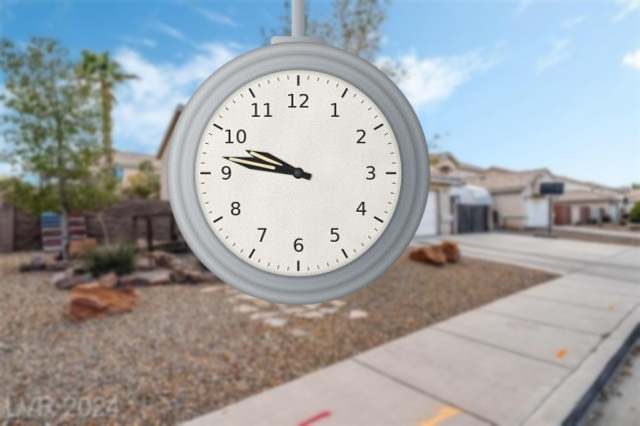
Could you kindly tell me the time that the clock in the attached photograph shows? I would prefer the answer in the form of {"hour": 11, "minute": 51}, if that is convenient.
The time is {"hour": 9, "minute": 47}
